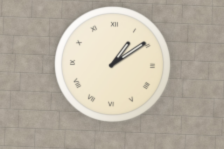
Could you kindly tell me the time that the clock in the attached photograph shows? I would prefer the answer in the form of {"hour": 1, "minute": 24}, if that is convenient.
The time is {"hour": 1, "minute": 9}
